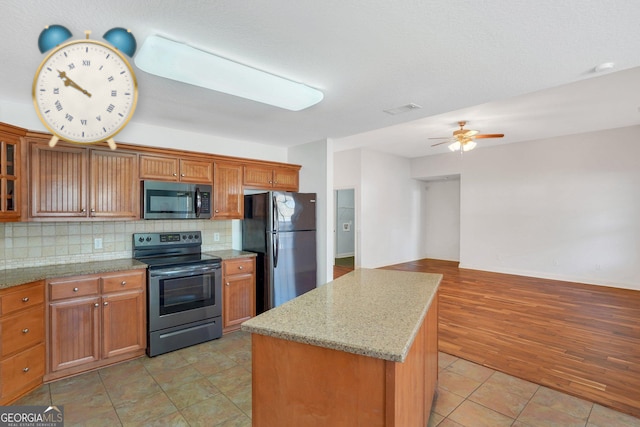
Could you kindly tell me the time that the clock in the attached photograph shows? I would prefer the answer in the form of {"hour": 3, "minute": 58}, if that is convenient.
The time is {"hour": 9, "minute": 51}
